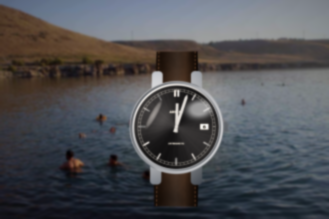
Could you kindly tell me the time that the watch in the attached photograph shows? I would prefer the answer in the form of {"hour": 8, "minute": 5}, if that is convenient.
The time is {"hour": 12, "minute": 3}
